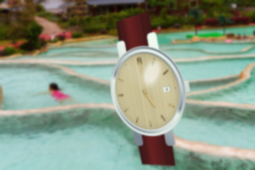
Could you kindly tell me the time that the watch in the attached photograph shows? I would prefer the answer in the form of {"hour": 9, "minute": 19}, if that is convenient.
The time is {"hour": 5, "minute": 0}
